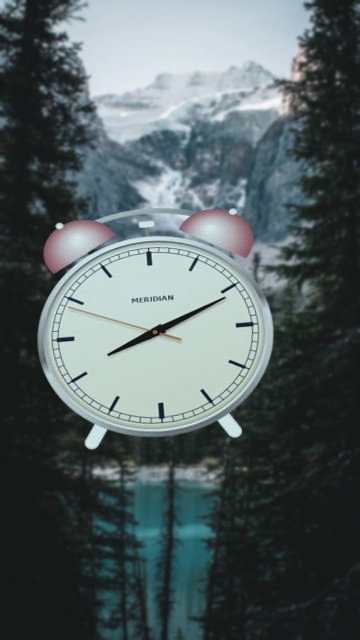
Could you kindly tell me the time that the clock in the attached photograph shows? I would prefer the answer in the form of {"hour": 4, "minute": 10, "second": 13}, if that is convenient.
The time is {"hour": 8, "minute": 10, "second": 49}
